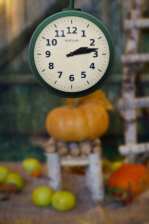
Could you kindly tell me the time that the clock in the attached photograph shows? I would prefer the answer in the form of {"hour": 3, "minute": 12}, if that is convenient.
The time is {"hour": 2, "minute": 13}
